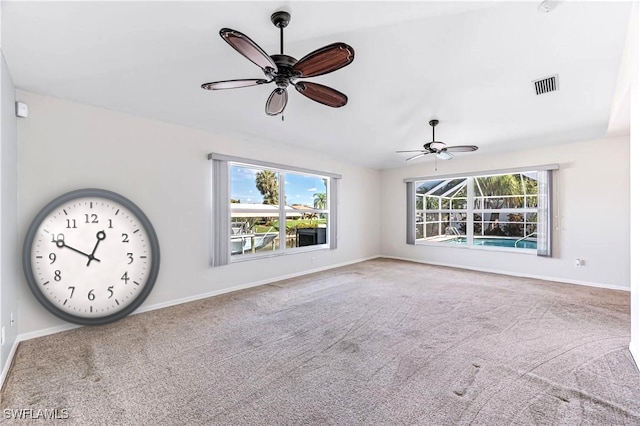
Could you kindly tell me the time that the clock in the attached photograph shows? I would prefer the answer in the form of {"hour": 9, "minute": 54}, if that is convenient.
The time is {"hour": 12, "minute": 49}
